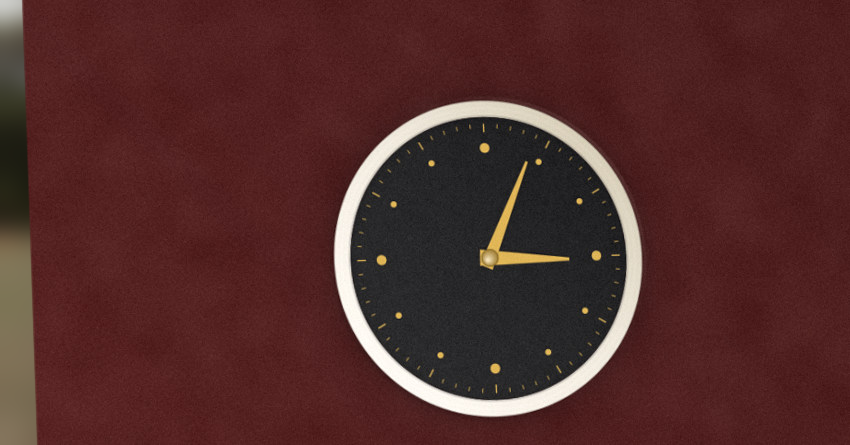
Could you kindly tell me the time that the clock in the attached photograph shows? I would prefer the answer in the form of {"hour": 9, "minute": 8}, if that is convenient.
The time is {"hour": 3, "minute": 4}
